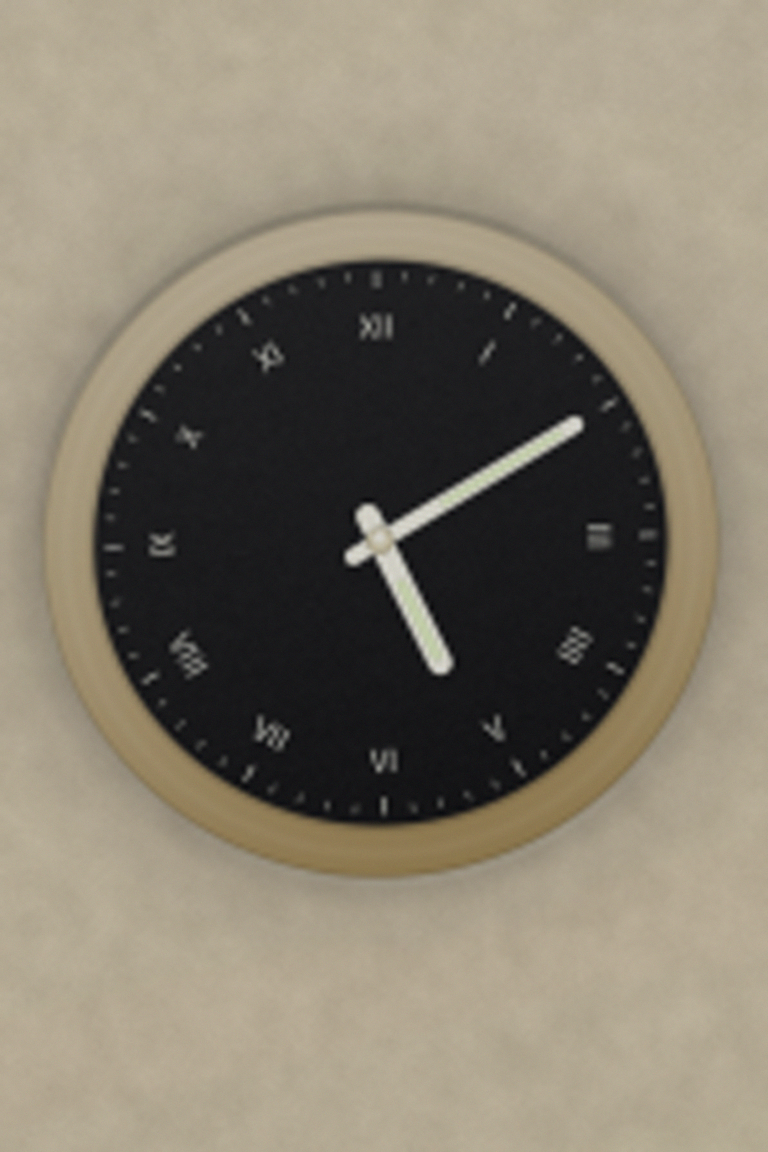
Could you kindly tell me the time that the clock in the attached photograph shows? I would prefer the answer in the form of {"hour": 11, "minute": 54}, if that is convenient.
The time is {"hour": 5, "minute": 10}
